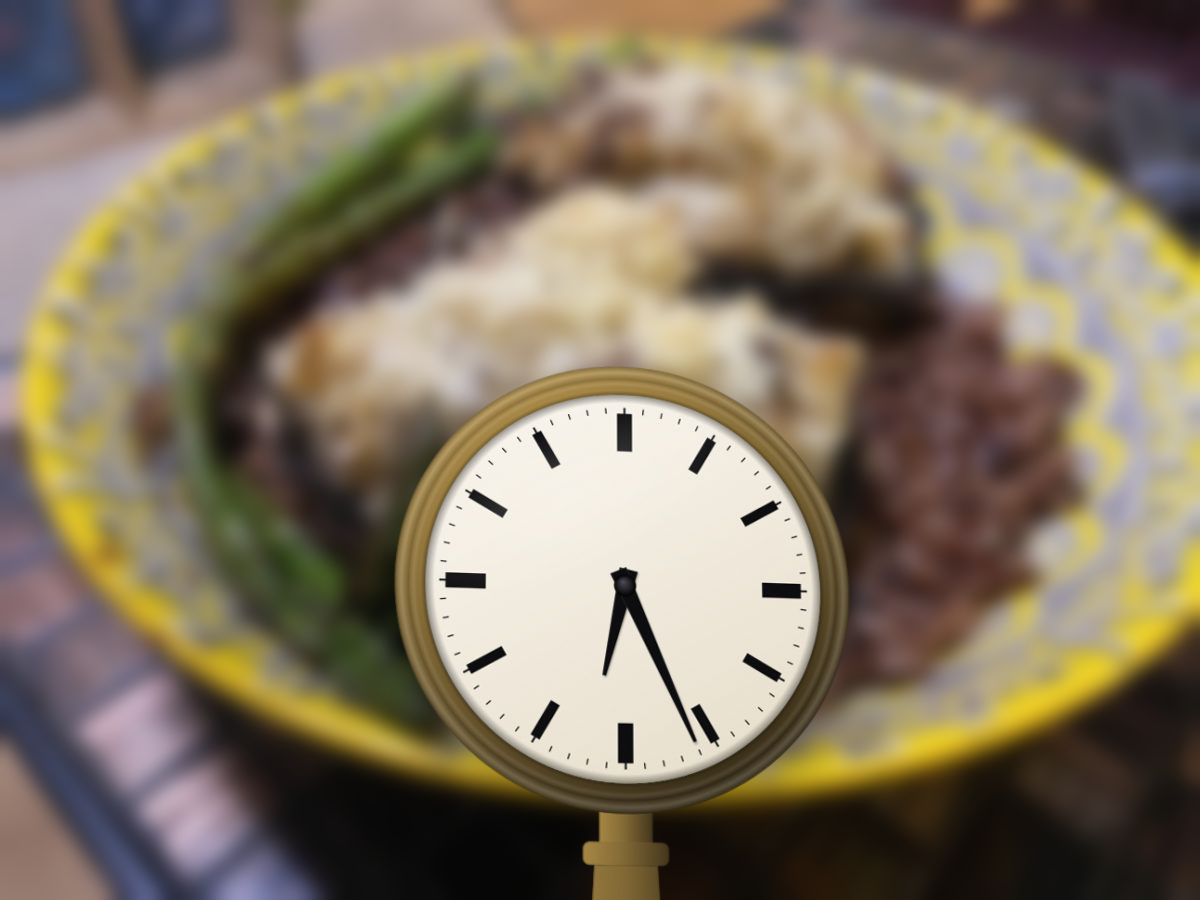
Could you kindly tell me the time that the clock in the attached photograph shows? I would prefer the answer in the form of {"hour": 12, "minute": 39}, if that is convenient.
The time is {"hour": 6, "minute": 26}
